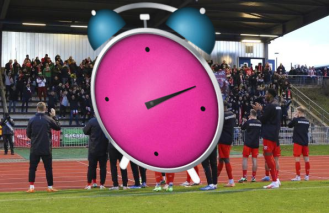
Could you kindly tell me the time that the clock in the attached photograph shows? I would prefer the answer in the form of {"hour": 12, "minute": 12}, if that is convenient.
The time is {"hour": 2, "minute": 11}
